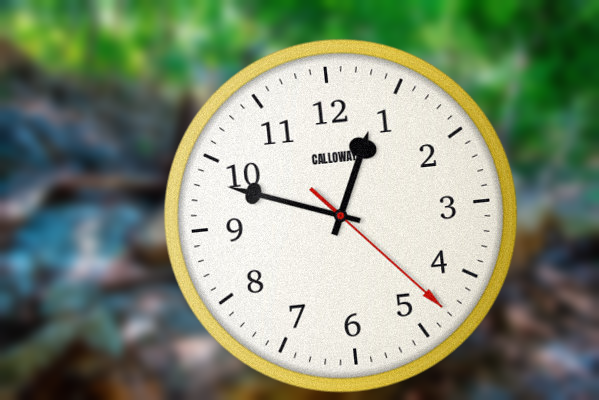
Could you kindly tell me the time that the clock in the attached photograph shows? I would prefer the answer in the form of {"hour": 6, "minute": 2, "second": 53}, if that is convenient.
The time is {"hour": 12, "minute": 48, "second": 23}
